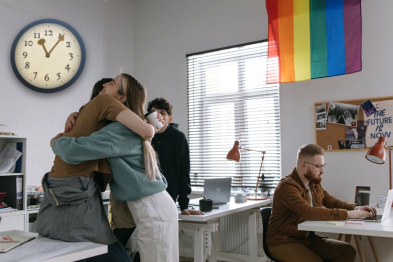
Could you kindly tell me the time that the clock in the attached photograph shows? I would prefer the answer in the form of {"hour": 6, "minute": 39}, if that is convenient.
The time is {"hour": 11, "minute": 6}
